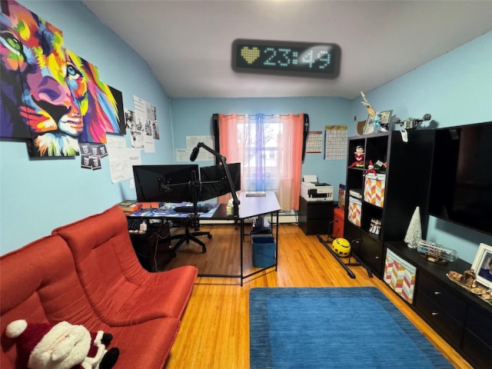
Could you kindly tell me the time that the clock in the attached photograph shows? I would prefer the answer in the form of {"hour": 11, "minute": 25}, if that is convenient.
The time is {"hour": 23, "minute": 49}
